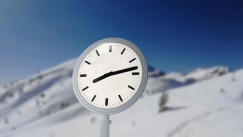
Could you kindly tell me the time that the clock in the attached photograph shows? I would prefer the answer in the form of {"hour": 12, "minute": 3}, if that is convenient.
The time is {"hour": 8, "minute": 13}
